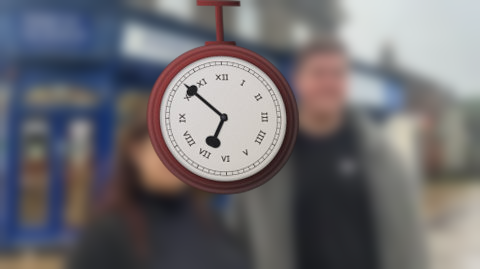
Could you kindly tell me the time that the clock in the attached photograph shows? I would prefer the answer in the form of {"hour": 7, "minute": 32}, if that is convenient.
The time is {"hour": 6, "minute": 52}
